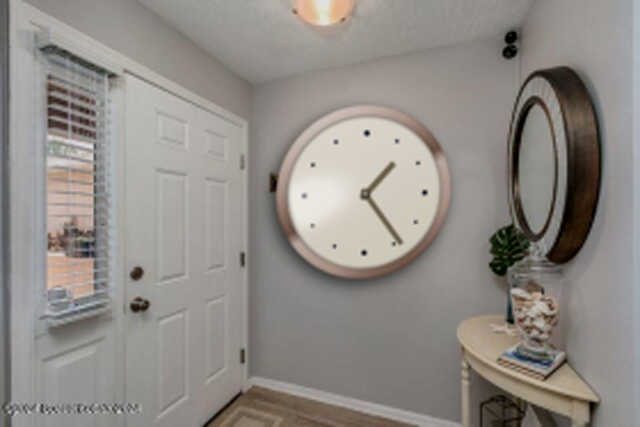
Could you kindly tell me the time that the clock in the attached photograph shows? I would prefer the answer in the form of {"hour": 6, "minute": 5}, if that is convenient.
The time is {"hour": 1, "minute": 24}
